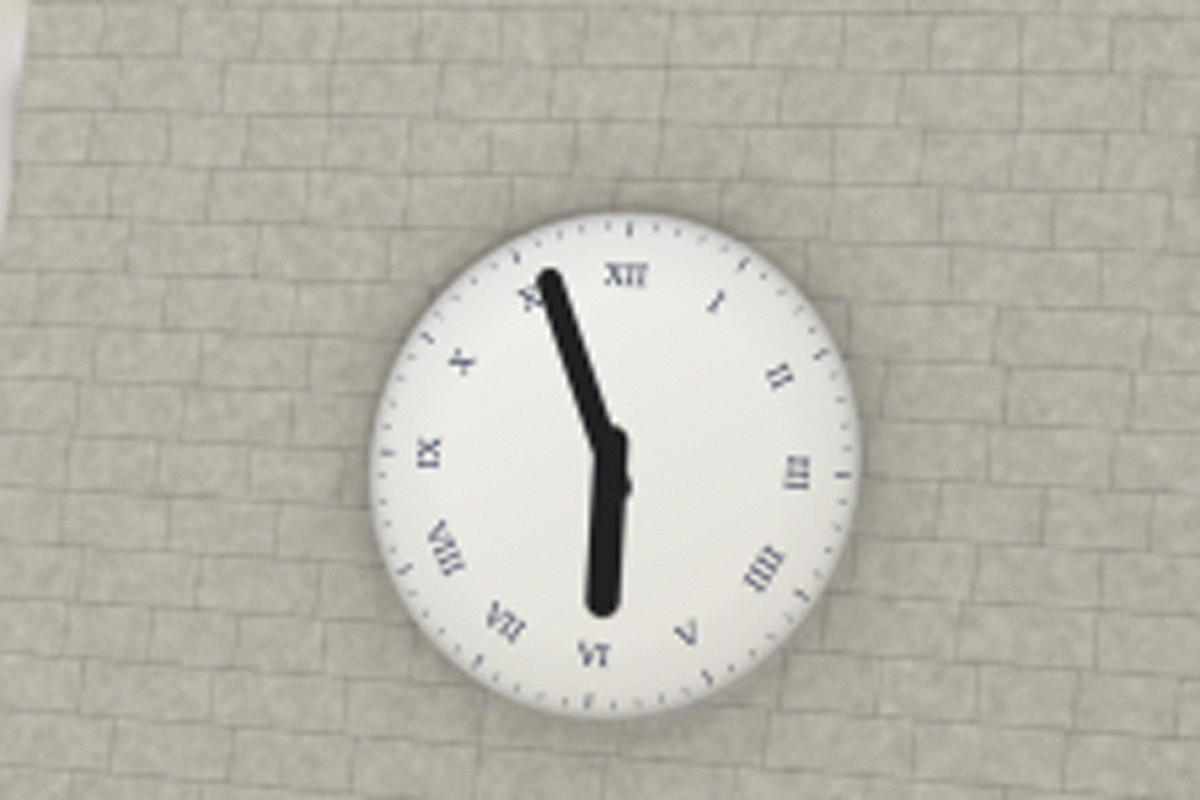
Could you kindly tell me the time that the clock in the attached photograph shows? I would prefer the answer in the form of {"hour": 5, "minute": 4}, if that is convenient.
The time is {"hour": 5, "minute": 56}
